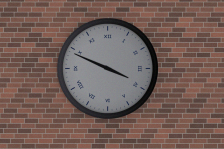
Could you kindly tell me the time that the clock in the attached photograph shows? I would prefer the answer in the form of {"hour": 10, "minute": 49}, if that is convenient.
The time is {"hour": 3, "minute": 49}
